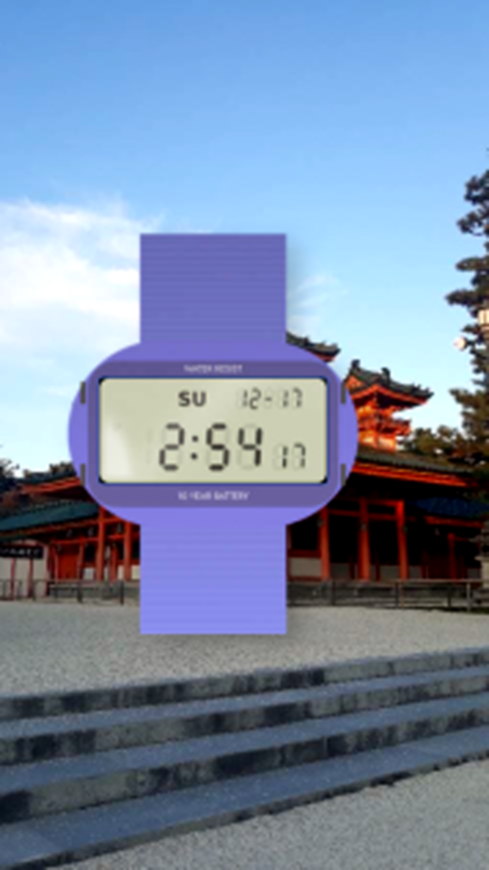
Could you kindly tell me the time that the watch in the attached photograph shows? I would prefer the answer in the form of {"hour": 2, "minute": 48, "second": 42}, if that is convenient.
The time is {"hour": 2, "minute": 54, "second": 17}
